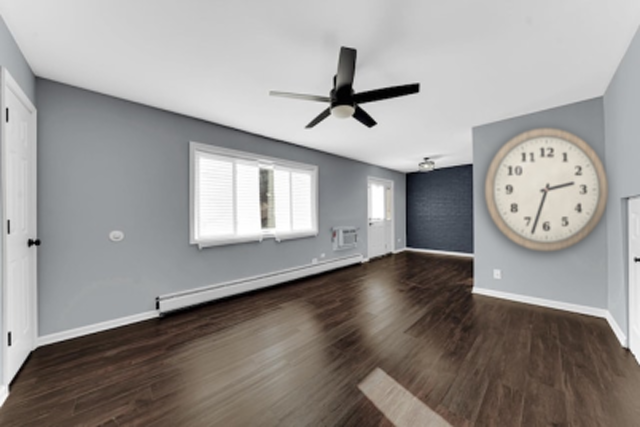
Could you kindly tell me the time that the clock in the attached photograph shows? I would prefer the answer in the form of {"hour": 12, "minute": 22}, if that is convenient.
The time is {"hour": 2, "minute": 33}
